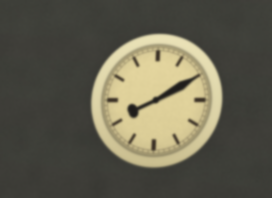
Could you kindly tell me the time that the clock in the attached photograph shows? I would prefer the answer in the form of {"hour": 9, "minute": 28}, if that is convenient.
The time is {"hour": 8, "minute": 10}
